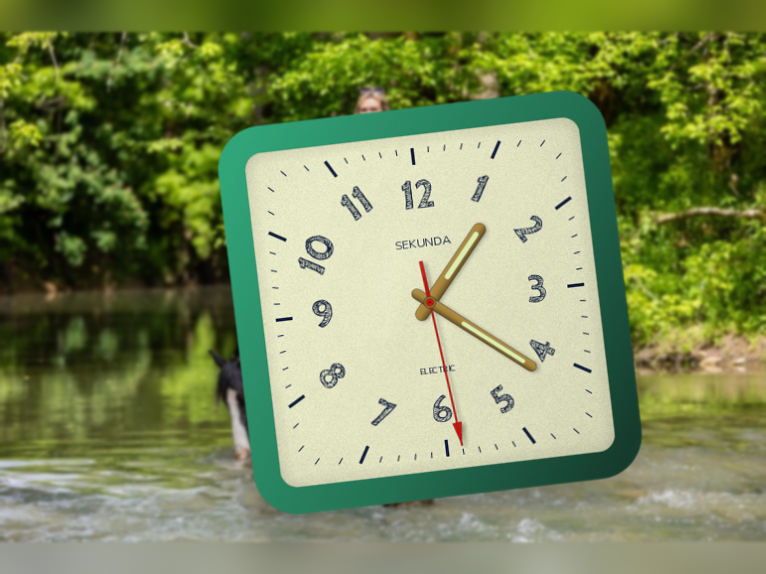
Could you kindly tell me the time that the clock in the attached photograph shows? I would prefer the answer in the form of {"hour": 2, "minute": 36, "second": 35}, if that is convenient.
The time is {"hour": 1, "minute": 21, "second": 29}
